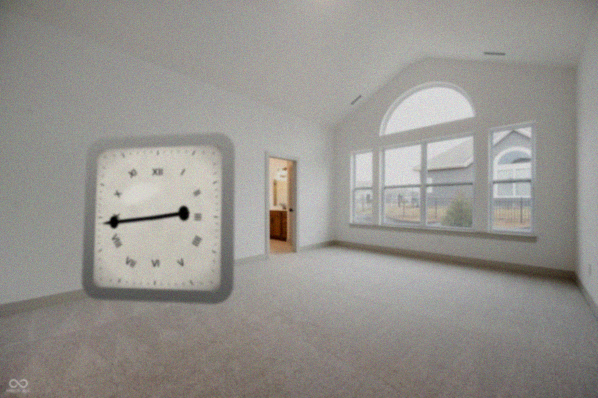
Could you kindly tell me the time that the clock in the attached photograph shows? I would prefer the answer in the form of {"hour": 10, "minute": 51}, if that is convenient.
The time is {"hour": 2, "minute": 44}
